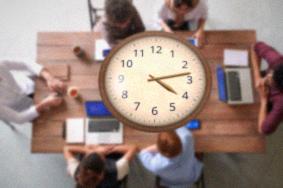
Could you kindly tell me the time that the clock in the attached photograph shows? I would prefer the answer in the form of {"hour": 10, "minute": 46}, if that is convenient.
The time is {"hour": 4, "minute": 13}
